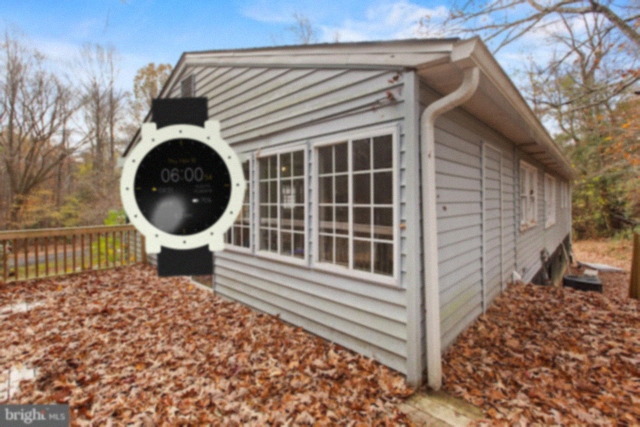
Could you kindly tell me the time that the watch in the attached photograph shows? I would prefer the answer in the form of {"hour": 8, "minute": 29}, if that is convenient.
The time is {"hour": 6, "minute": 0}
